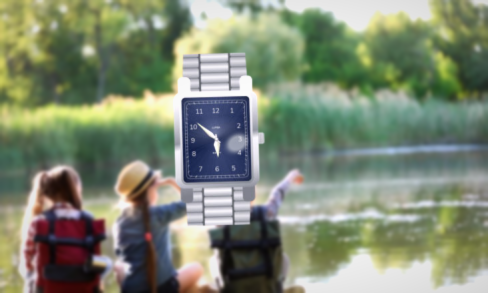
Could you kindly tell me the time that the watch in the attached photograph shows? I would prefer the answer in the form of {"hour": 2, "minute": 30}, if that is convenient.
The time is {"hour": 5, "minute": 52}
